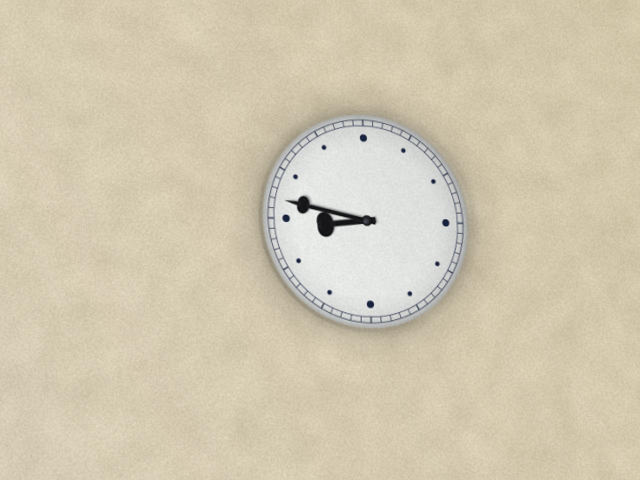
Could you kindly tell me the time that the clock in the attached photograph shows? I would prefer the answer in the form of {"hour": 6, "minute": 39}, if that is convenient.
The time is {"hour": 8, "minute": 47}
